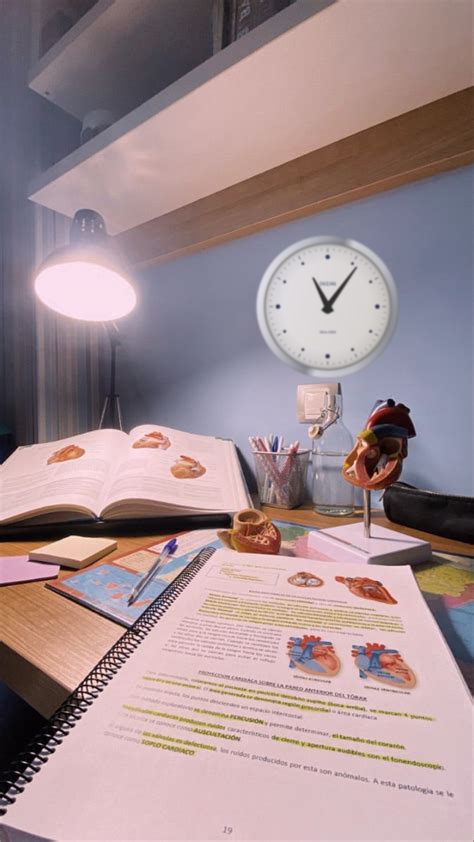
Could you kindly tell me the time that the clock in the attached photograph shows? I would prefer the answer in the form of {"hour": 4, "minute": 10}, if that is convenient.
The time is {"hour": 11, "minute": 6}
